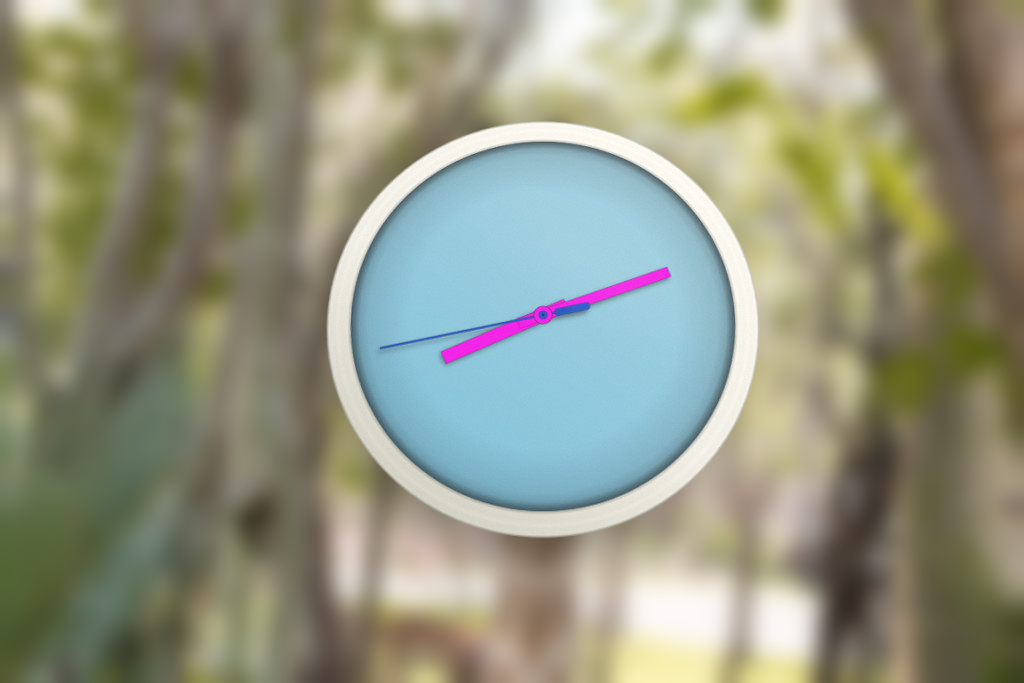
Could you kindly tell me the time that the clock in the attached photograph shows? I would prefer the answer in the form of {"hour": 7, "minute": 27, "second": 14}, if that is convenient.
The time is {"hour": 8, "minute": 11, "second": 43}
